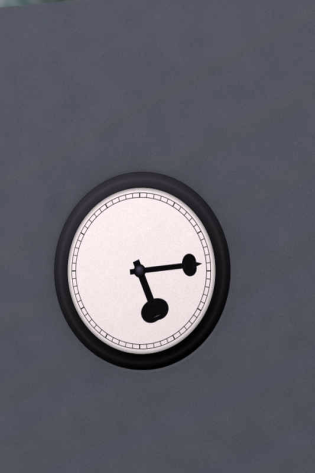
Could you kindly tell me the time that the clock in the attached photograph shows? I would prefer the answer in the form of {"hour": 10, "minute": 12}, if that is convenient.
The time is {"hour": 5, "minute": 14}
